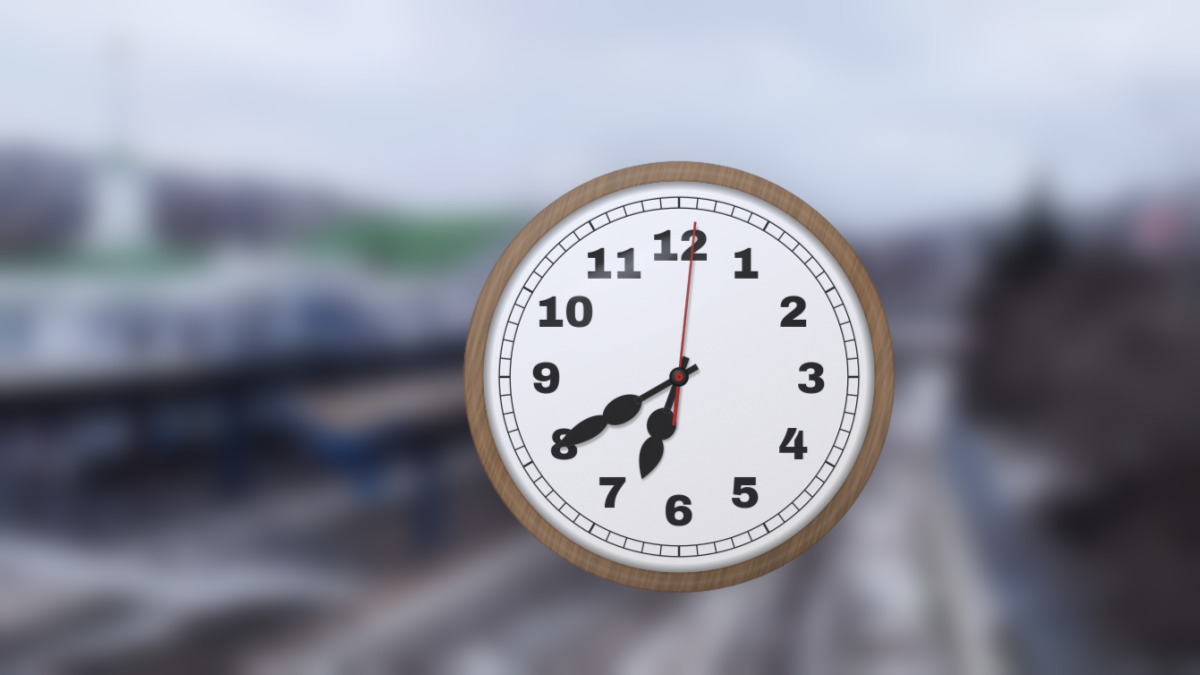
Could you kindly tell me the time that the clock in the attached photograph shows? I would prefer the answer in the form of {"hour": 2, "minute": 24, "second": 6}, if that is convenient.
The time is {"hour": 6, "minute": 40, "second": 1}
